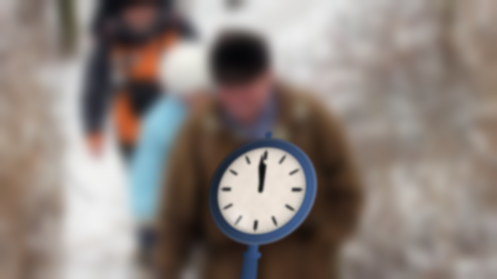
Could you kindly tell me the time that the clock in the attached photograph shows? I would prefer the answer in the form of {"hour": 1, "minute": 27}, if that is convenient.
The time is {"hour": 11, "minute": 59}
